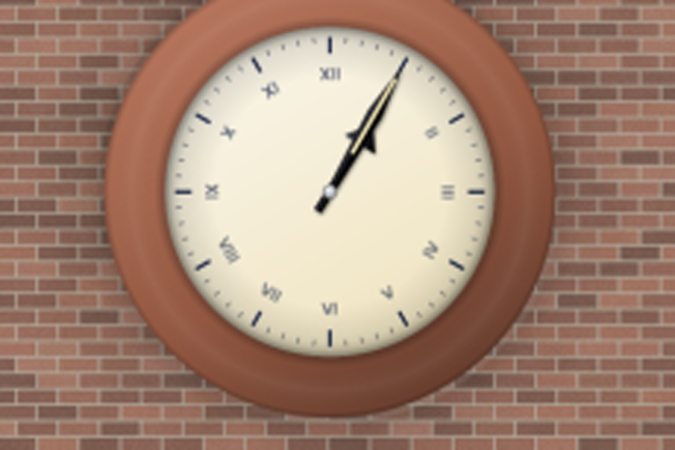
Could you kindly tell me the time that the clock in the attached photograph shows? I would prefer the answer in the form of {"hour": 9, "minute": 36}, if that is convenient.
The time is {"hour": 1, "minute": 5}
